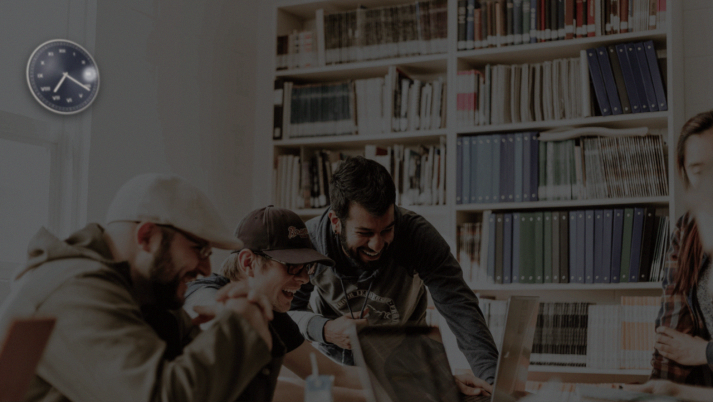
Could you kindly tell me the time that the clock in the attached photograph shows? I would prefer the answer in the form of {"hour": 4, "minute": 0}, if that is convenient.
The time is {"hour": 7, "minute": 21}
